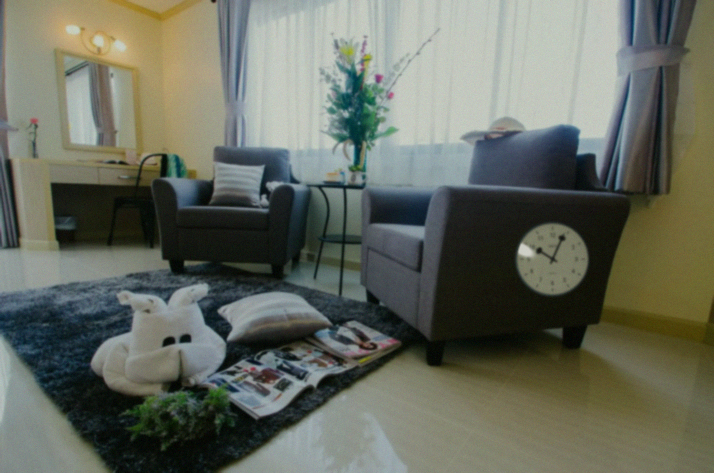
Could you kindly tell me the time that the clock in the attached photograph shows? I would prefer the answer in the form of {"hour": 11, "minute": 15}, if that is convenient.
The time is {"hour": 10, "minute": 4}
